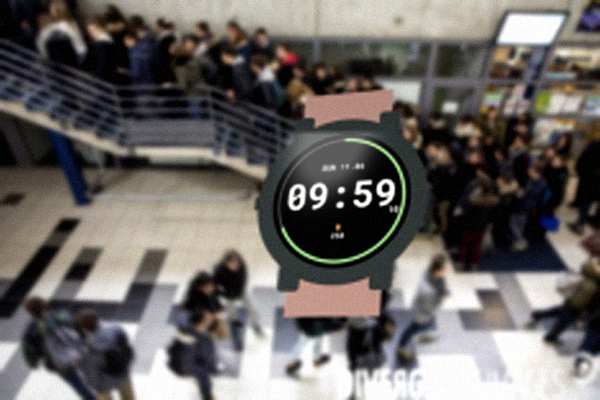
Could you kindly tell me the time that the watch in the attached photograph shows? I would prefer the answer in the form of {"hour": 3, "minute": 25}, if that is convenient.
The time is {"hour": 9, "minute": 59}
